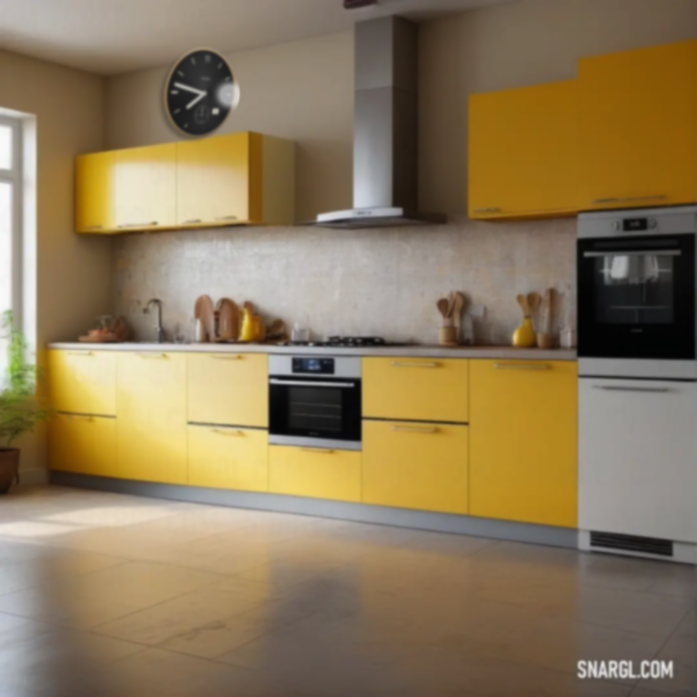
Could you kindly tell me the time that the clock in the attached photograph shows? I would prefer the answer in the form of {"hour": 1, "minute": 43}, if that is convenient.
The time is {"hour": 7, "minute": 47}
